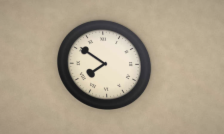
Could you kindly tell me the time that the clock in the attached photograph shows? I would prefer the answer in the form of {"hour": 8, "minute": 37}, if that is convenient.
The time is {"hour": 7, "minute": 51}
